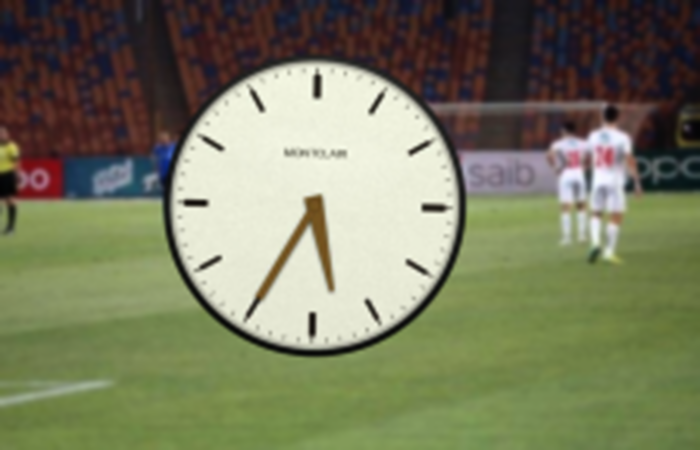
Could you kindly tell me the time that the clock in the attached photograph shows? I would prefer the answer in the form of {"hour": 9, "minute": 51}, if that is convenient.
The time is {"hour": 5, "minute": 35}
